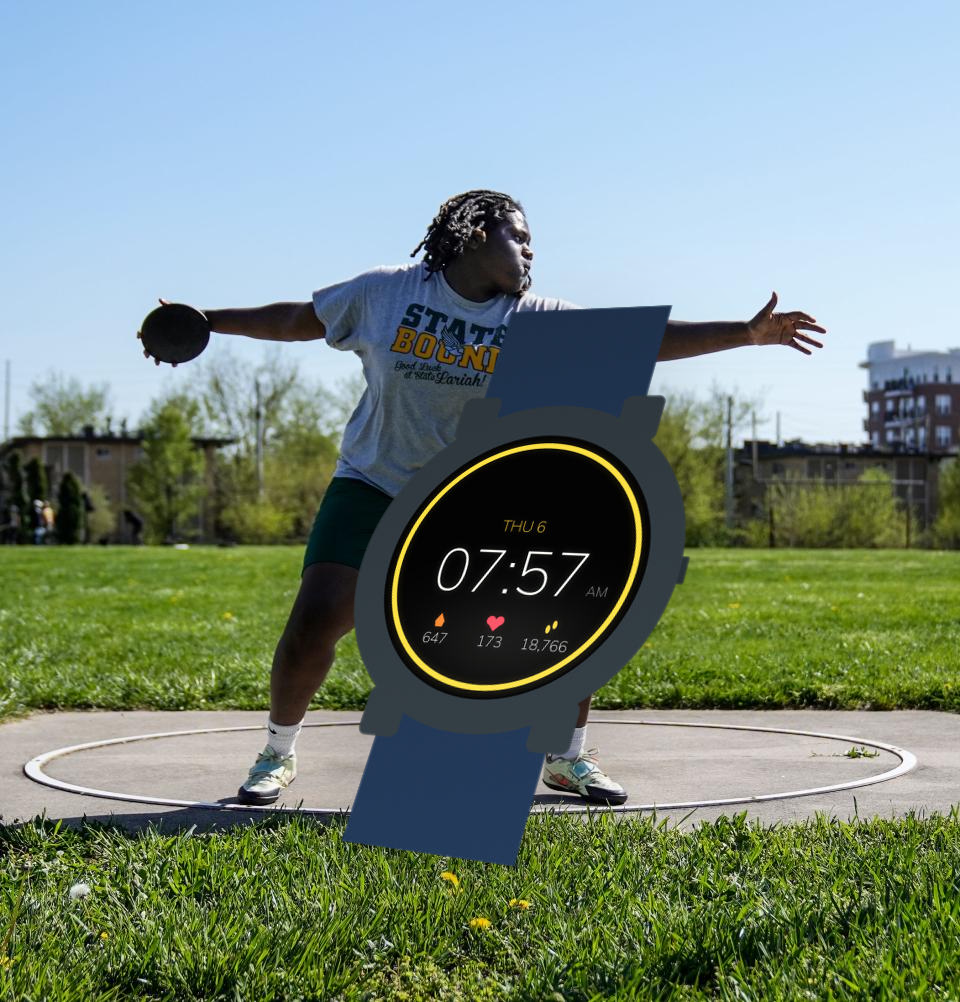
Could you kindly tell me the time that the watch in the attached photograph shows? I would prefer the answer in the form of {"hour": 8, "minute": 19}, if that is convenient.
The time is {"hour": 7, "minute": 57}
